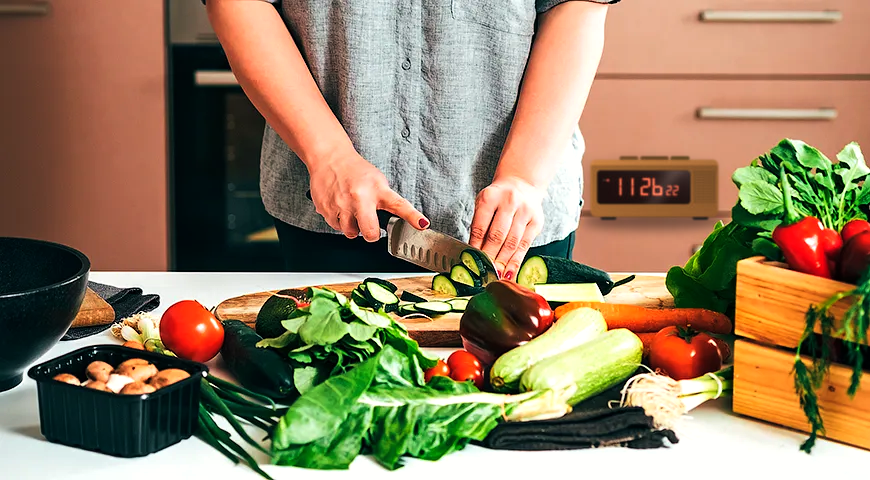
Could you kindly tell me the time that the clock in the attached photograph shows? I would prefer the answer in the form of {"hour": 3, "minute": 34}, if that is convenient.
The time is {"hour": 11, "minute": 26}
